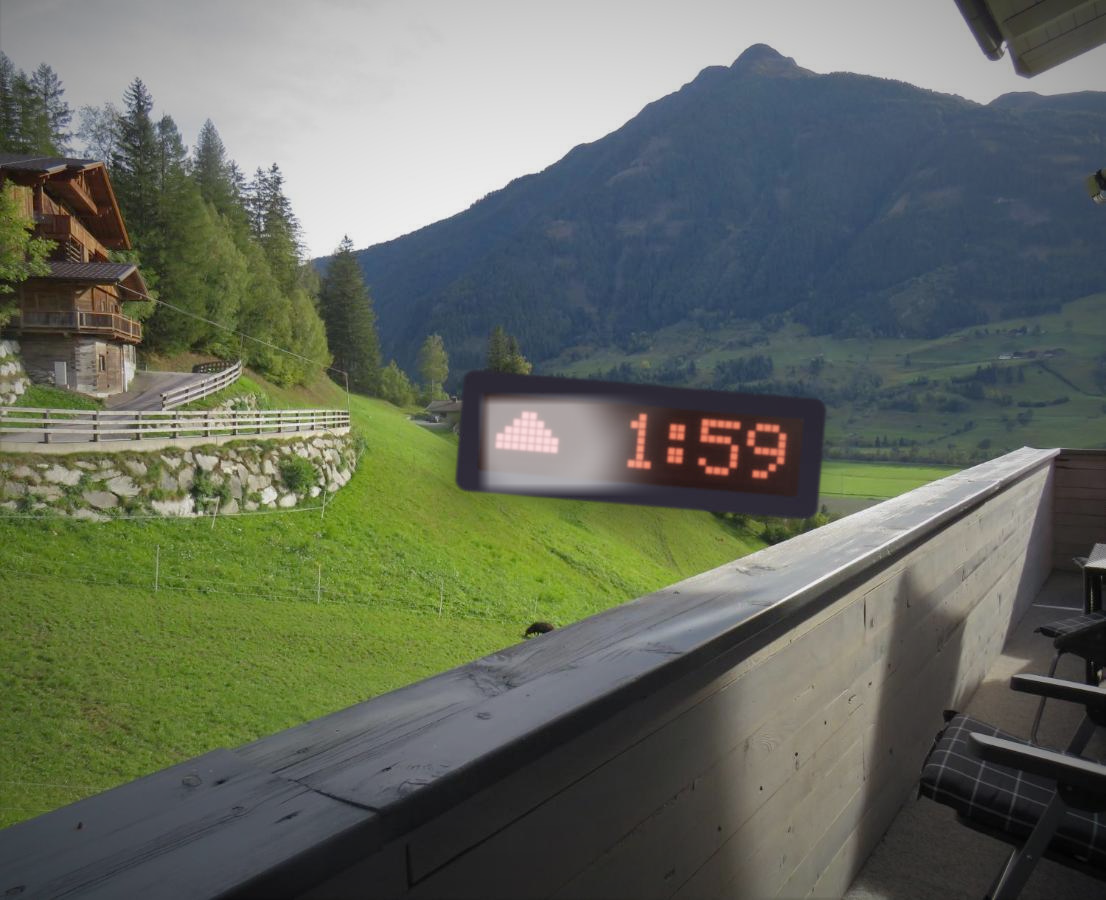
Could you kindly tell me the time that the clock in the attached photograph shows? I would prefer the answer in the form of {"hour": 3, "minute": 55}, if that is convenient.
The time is {"hour": 1, "minute": 59}
